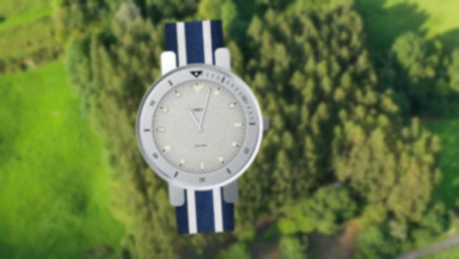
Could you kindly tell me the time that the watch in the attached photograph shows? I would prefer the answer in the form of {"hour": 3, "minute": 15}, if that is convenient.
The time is {"hour": 11, "minute": 3}
